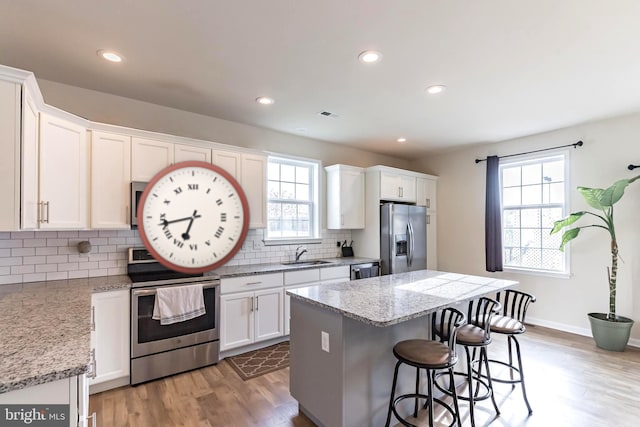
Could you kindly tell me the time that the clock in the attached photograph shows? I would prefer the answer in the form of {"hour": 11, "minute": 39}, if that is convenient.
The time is {"hour": 6, "minute": 43}
